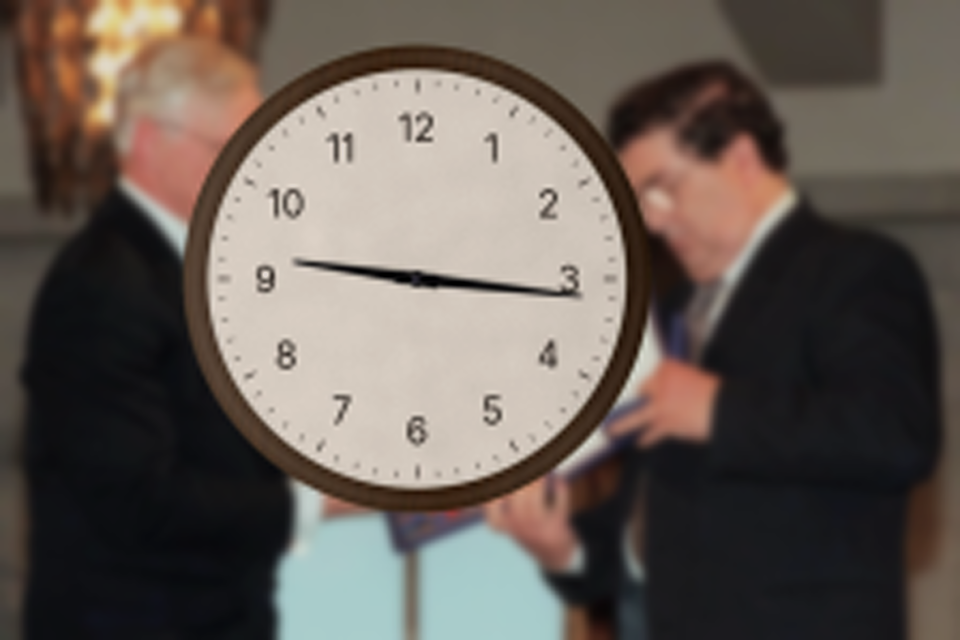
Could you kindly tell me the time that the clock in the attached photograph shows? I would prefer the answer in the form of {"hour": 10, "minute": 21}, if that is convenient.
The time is {"hour": 9, "minute": 16}
